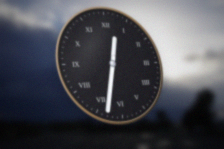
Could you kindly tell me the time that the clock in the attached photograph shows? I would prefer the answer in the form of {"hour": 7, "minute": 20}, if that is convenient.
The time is {"hour": 12, "minute": 33}
